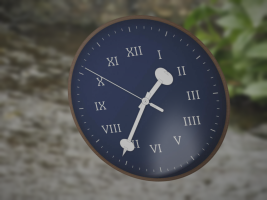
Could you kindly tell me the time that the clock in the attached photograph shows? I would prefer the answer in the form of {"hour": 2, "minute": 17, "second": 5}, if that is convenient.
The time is {"hour": 1, "minute": 35, "second": 51}
